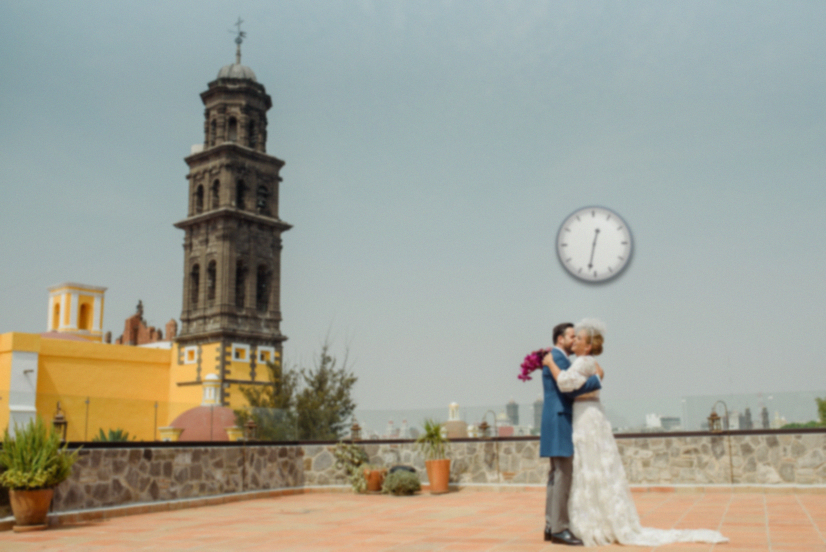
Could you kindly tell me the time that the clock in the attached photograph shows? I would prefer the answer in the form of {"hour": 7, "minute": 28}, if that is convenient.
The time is {"hour": 12, "minute": 32}
